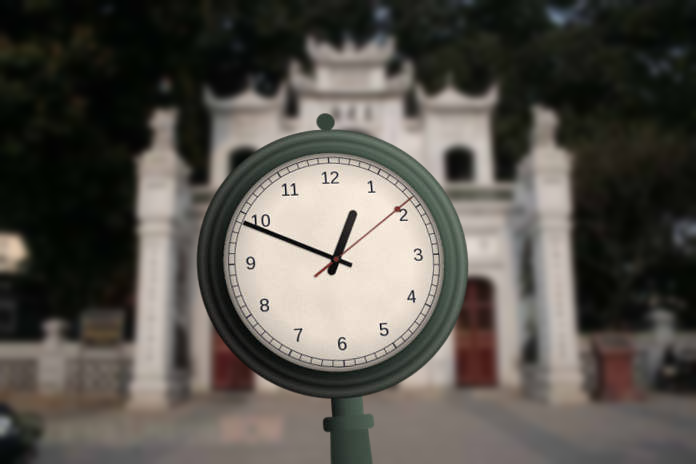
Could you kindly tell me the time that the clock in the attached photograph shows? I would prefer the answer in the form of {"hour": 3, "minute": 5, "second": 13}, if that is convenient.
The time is {"hour": 12, "minute": 49, "second": 9}
